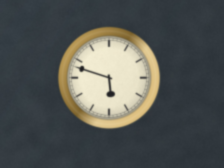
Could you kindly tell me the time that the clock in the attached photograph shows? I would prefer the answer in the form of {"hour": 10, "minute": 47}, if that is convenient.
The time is {"hour": 5, "minute": 48}
